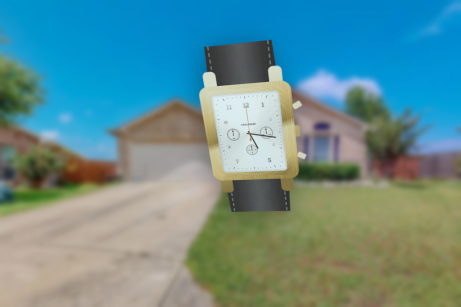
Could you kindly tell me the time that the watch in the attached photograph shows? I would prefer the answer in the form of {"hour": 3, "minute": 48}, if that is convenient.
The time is {"hour": 5, "minute": 17}
